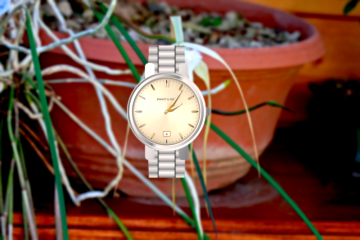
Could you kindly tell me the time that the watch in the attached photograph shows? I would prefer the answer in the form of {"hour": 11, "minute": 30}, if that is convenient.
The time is {"hour": 2, "minute": 6}
